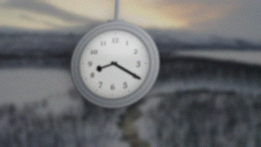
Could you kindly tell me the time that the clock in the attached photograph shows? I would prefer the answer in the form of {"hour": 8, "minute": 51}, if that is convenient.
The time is {"hour": 8, "minute": 20}
